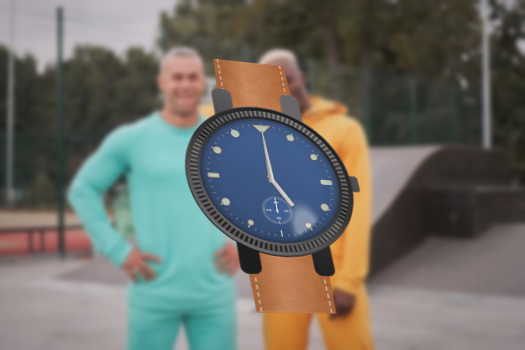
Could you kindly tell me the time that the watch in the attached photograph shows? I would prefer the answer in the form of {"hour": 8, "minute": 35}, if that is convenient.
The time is {"hour": 5, "minute": 0}
